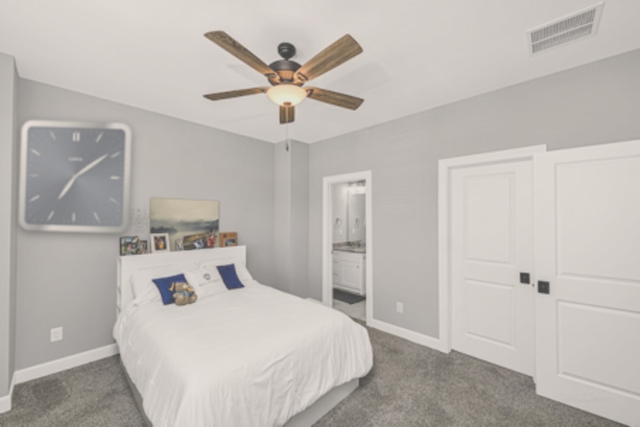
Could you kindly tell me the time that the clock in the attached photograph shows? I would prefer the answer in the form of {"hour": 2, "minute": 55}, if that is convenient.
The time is {"hour": 7, "minute": 9}
